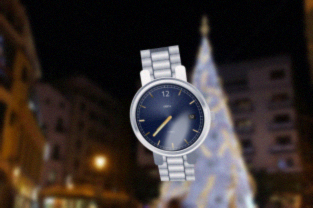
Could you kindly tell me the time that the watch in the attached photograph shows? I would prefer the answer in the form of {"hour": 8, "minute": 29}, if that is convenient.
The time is {"hour": 7, "minute": 38}
